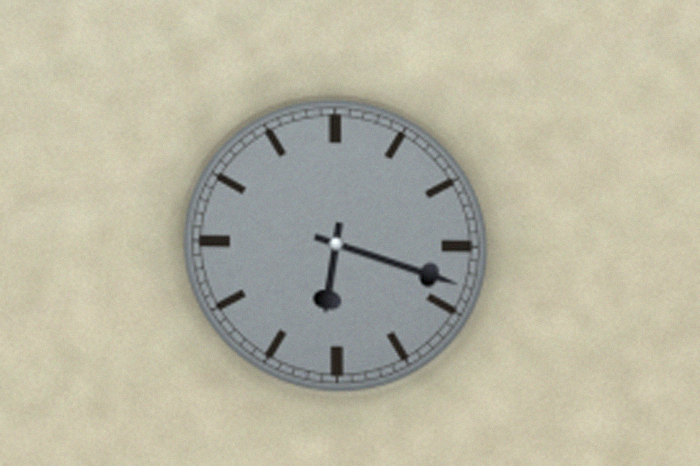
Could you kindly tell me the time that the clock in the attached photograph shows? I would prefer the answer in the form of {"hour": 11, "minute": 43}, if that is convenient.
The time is {"hour": 6, "minute": 18}
